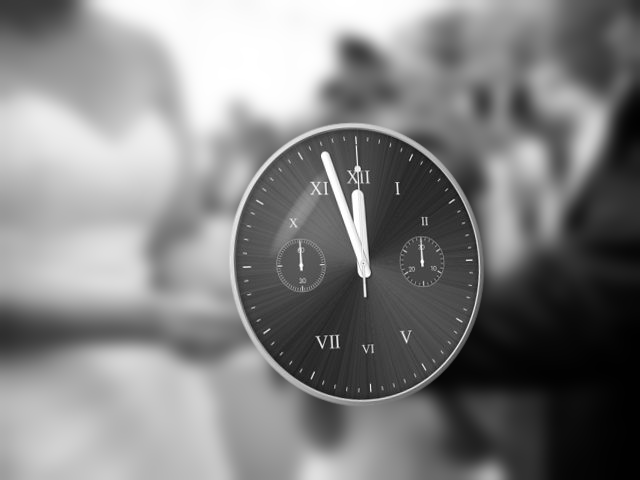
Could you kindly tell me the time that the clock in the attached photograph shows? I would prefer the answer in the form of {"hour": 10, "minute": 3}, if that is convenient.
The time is {"hour": 11, "minute": 57}
